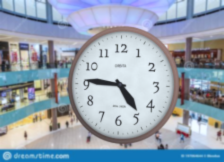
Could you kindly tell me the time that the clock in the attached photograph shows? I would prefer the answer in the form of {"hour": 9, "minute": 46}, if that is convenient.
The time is {"hour": 4, "minute": 46}
